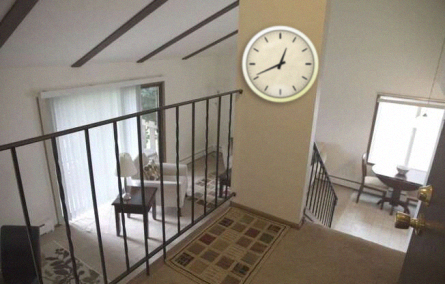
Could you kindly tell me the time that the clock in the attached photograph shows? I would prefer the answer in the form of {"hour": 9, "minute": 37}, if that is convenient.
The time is {"hour": 12, "minute": 41}
